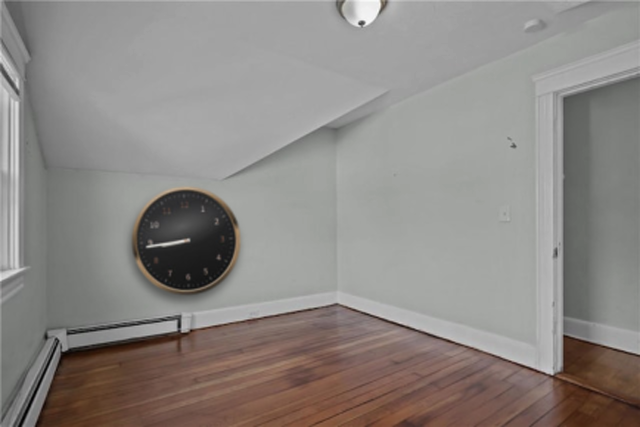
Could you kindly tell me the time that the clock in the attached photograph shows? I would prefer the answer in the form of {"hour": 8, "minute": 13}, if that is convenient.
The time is {"hour": 8, "minute": 44}
